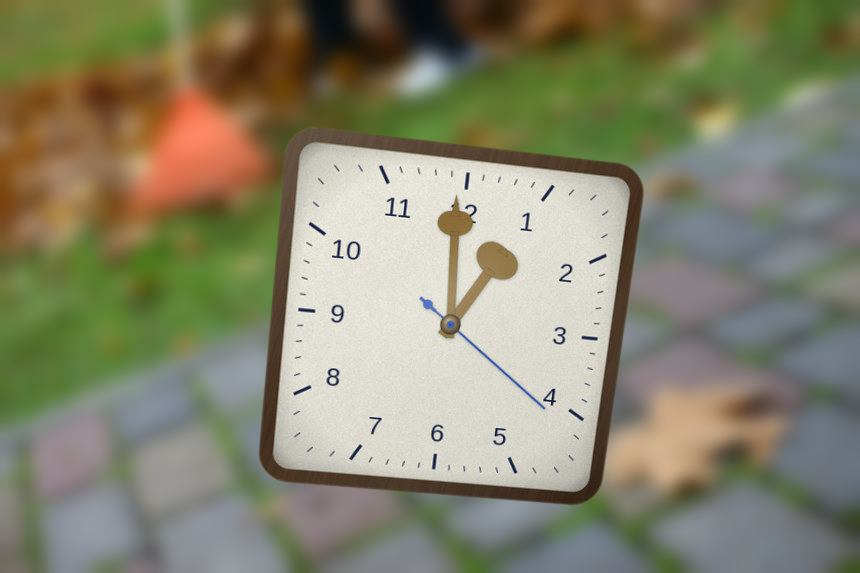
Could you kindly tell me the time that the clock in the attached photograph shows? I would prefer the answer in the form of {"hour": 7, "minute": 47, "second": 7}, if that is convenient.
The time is {"hour": 12, "minute": 59, "second": 21}
